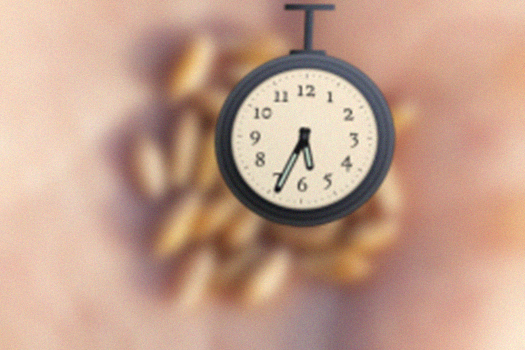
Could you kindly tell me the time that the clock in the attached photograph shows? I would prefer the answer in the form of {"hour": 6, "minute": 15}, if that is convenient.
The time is {"hour": 5, "minute": 34}
